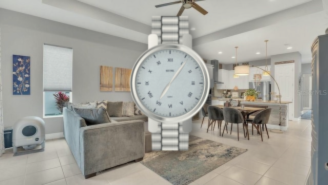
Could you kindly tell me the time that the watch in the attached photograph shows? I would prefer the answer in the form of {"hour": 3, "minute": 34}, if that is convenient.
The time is {"hour": 7, "minute": 6}
